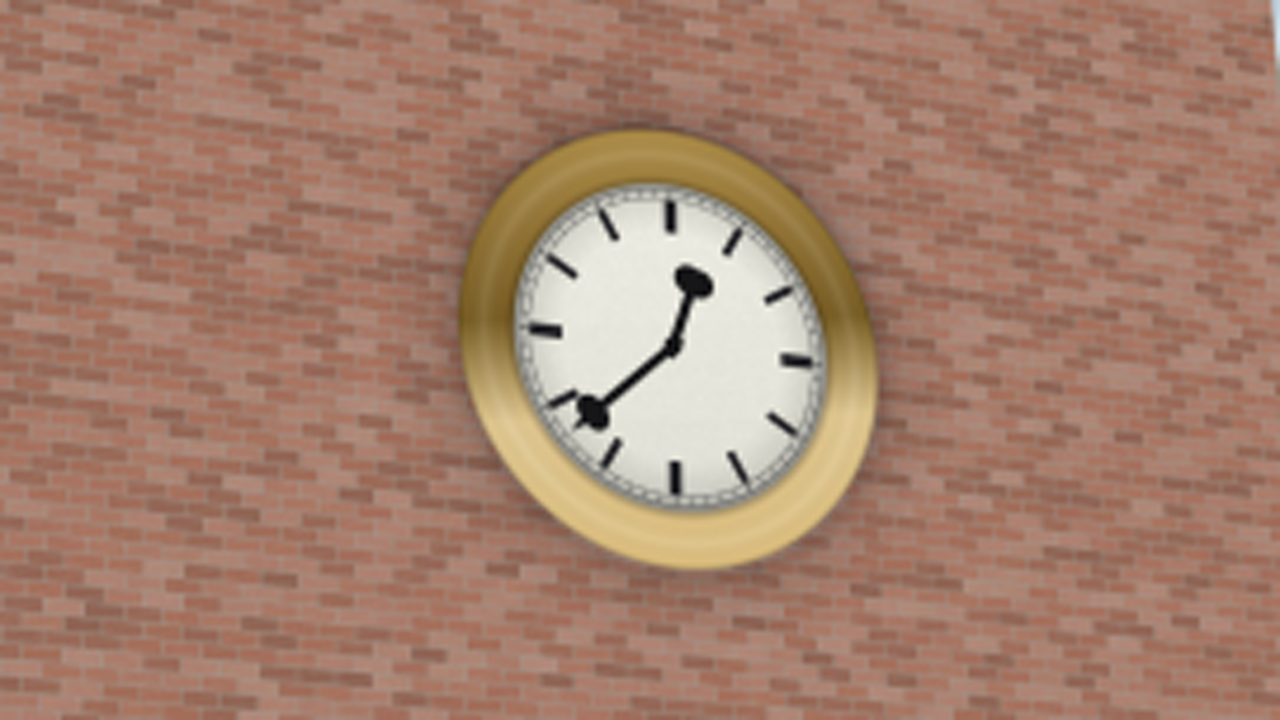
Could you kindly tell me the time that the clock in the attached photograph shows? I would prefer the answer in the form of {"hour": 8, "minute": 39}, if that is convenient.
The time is {"hour": 12, "minute": 38}
